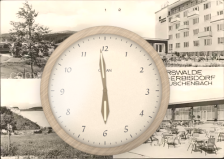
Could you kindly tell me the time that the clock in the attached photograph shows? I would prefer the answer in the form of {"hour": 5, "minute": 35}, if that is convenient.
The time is {"hour": 5, "minute": 59}
